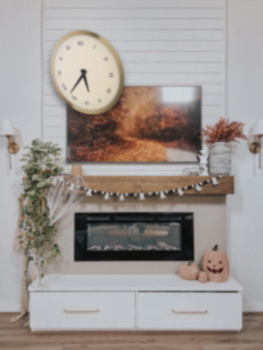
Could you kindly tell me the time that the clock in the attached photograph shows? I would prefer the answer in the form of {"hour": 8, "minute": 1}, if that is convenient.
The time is {"hour": 5, "minute": 37}
